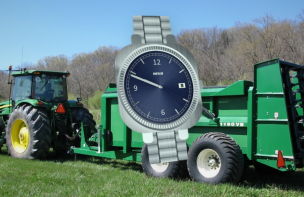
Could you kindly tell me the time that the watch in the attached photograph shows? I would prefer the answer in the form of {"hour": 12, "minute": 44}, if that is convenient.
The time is {"hour": 9, "minute": 49}
